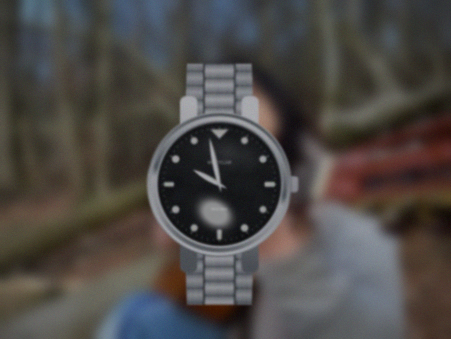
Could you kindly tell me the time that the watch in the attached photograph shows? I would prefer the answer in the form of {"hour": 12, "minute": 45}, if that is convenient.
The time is {"hour": 9, "minute": 58}
